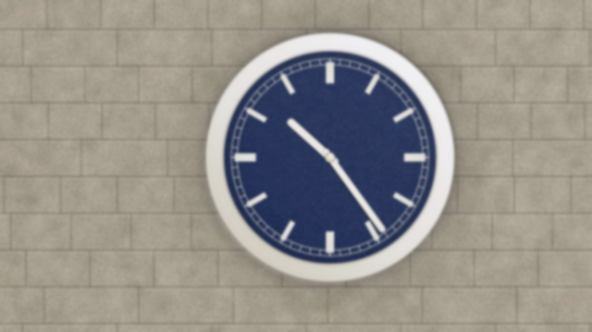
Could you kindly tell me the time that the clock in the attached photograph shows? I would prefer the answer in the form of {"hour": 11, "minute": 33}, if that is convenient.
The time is {"hour": 10, "minute": 24}
